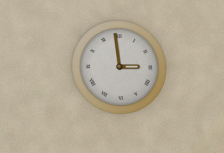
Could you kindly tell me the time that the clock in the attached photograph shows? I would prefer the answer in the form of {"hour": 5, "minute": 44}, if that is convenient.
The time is {"hour": 2, "minute": 59}
